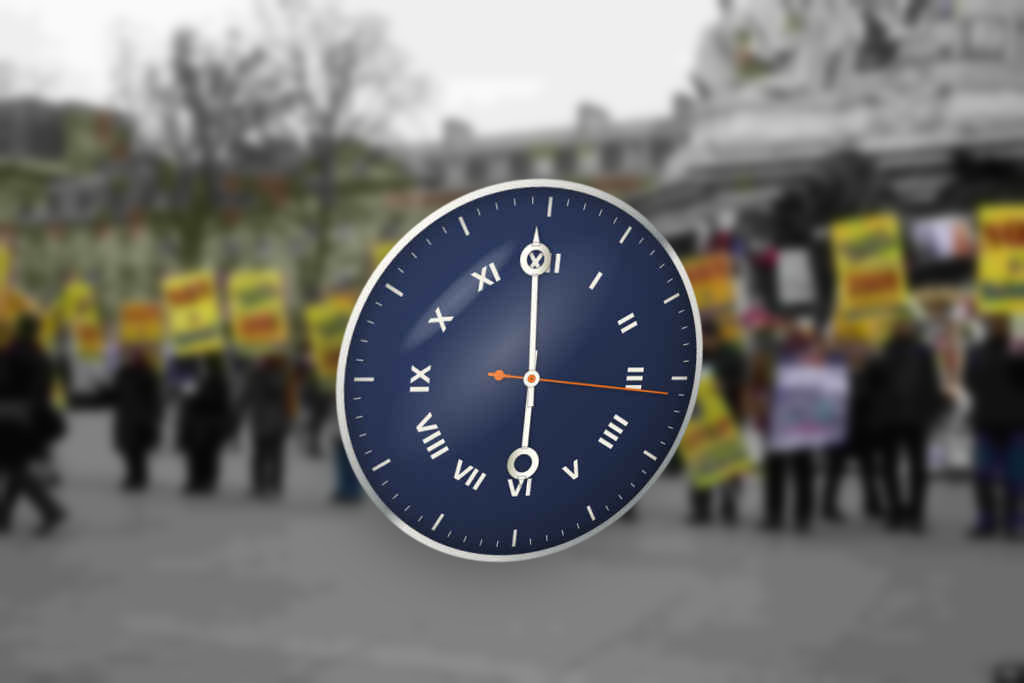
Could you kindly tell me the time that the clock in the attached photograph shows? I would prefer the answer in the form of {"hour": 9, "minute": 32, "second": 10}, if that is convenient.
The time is {"hour": 5, "minute": 59, "second": 16}
